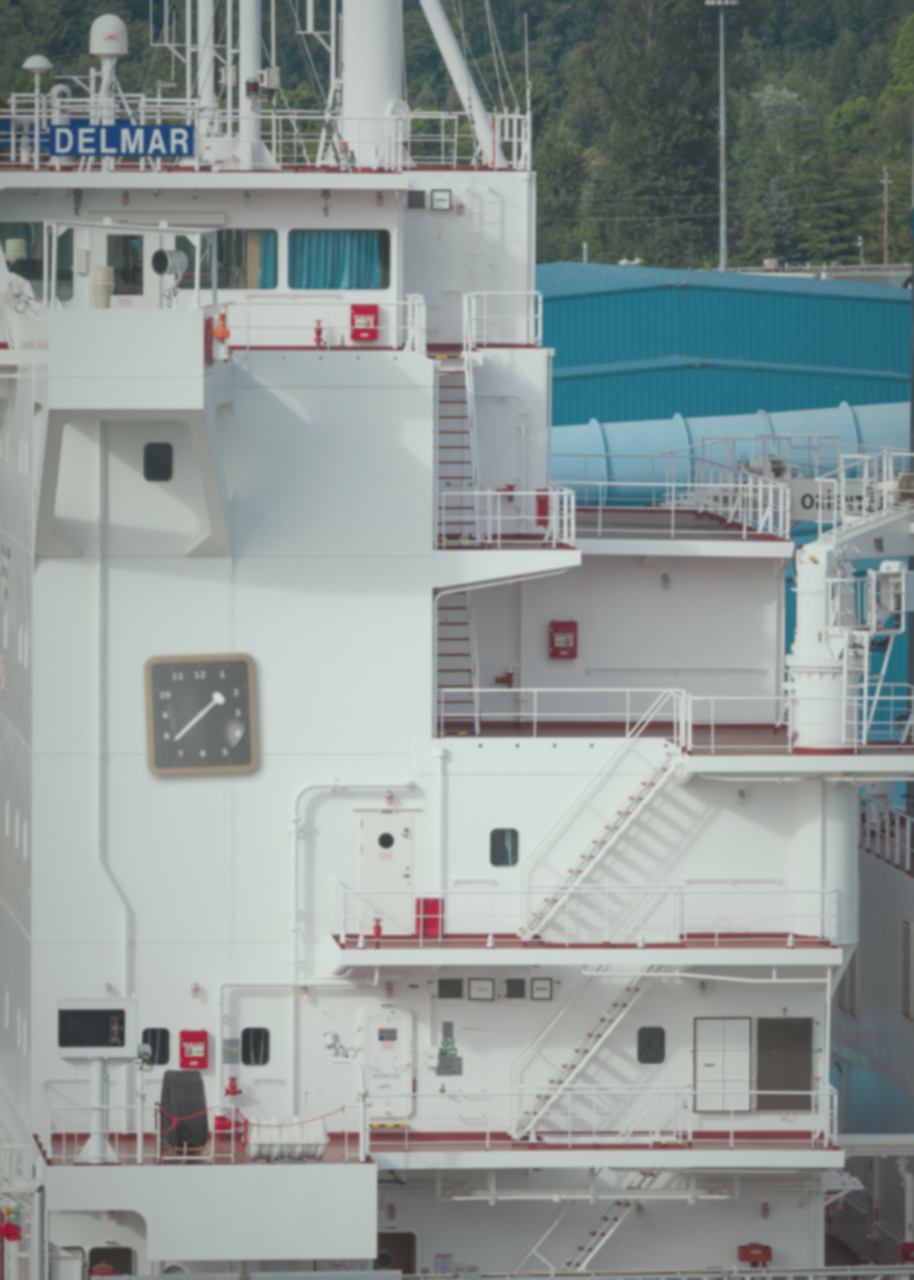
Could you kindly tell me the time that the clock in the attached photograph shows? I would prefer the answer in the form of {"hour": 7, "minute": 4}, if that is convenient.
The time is {"hour": 1, "minute": 38}
